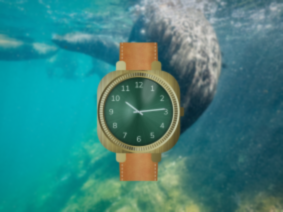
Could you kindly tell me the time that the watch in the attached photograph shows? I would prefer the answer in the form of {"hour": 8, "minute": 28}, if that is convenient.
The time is {"hour": 10, "minute": 14}
